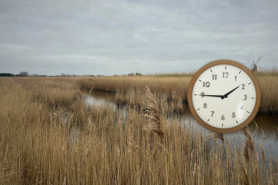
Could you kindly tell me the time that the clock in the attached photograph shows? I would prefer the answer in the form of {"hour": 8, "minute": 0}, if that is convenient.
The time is {"hour": 1, "minute": 45}
